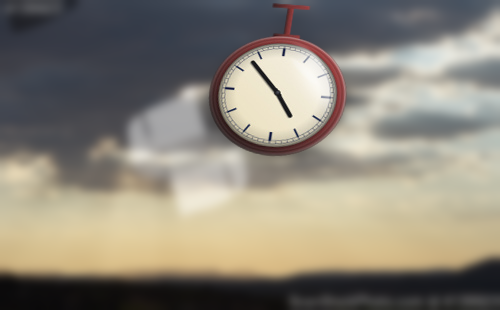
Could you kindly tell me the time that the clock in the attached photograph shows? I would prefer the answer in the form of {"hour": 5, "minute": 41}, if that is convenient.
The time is {"hour": 4, "minute": 53}
